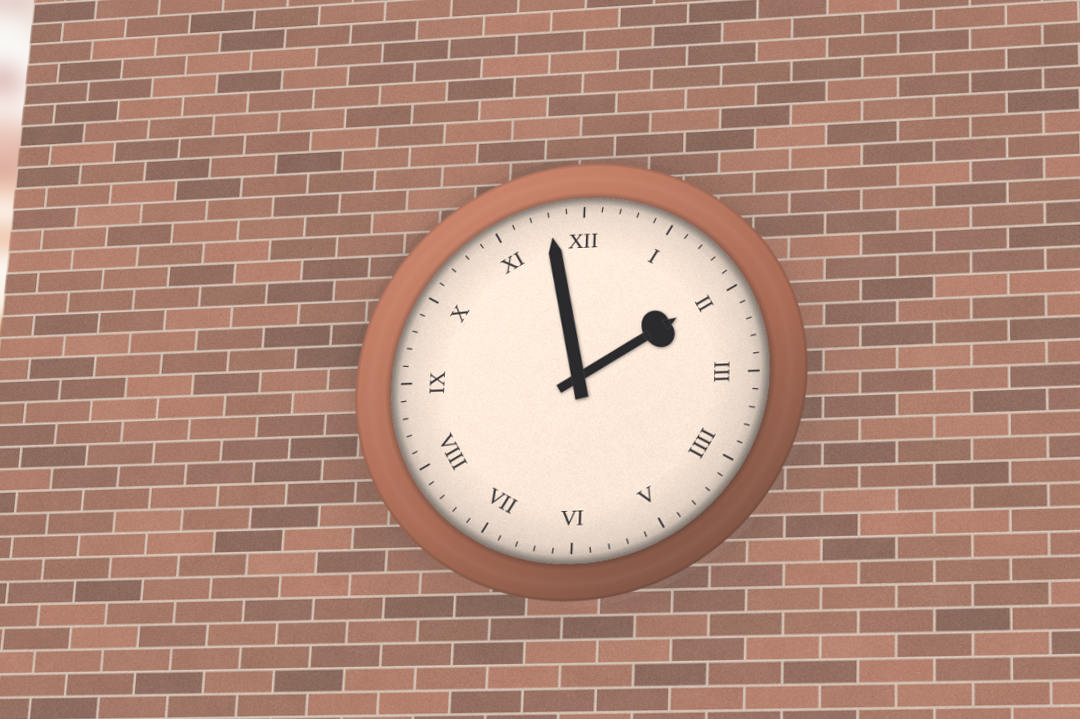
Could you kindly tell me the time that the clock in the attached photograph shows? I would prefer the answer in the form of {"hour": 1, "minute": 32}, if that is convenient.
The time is {"hour": 1, "minute": 58}
